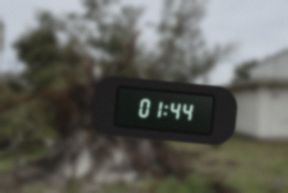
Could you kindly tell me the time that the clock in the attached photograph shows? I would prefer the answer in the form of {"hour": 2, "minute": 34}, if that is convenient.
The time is {"hour": 1, "minute": 44}
